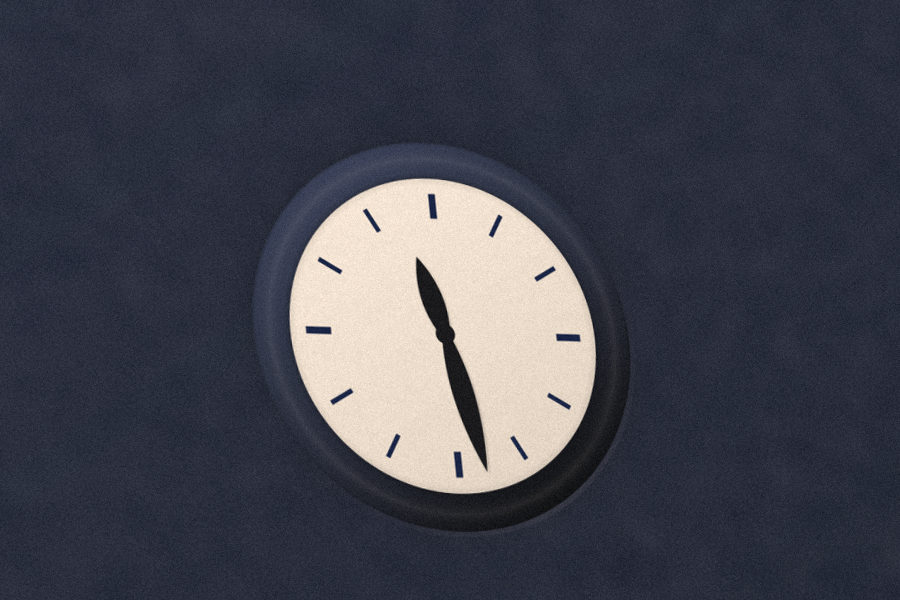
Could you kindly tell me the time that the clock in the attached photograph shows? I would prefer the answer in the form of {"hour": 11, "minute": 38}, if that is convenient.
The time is {"hour": 11, "minute": 28}
